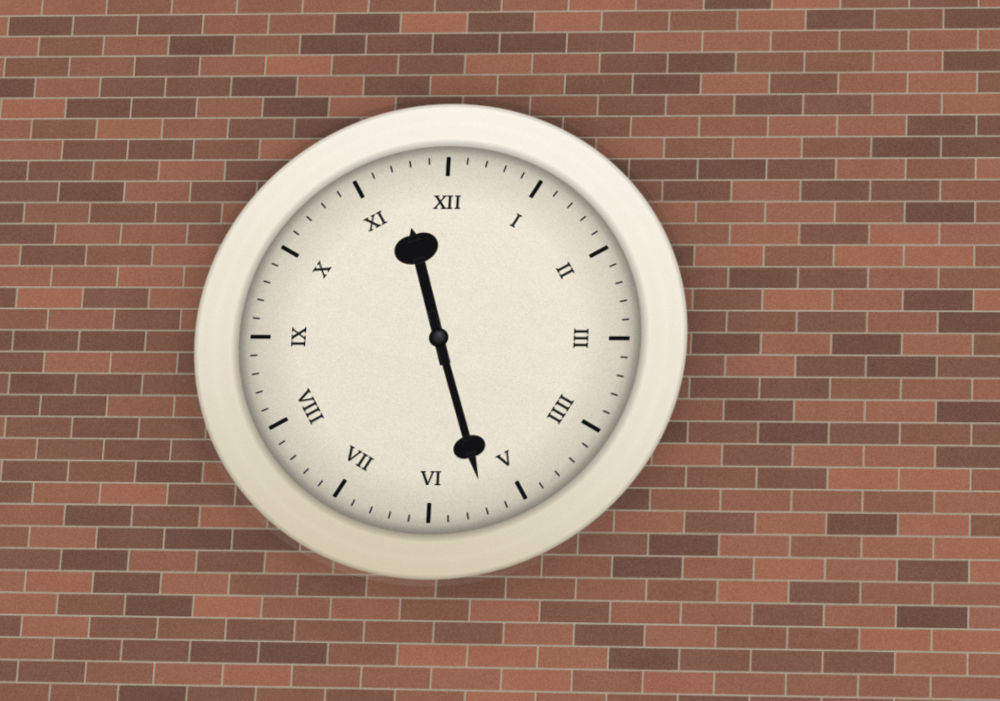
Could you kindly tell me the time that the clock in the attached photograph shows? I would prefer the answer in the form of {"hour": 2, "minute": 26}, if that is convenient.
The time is {"hour": 11, "minute": 27}
